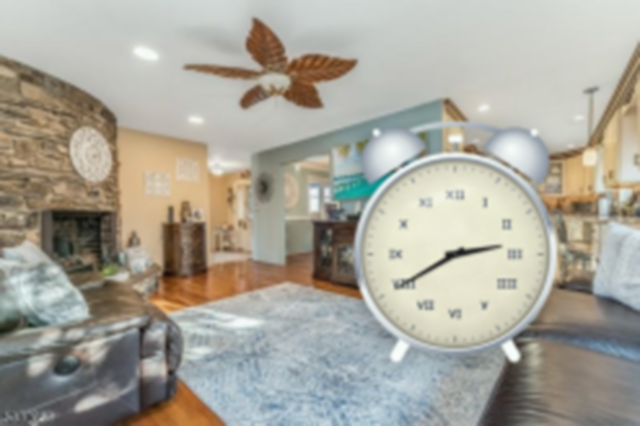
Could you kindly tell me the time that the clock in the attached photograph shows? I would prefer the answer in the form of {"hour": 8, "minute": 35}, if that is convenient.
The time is {"hour": 2, "minute": 40}
